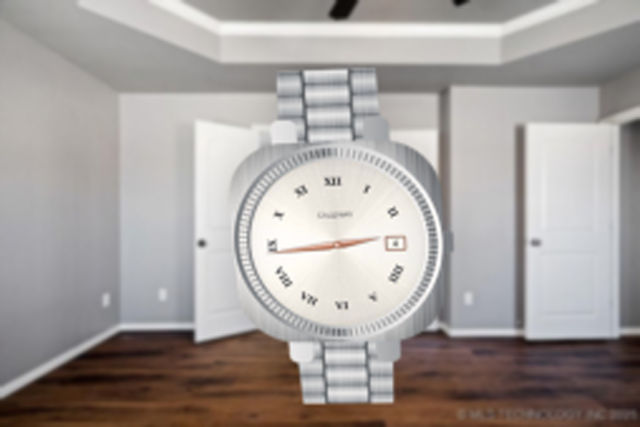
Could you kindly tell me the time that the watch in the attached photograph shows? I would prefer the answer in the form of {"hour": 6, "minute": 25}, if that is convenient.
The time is {"hour": 2, "minute": 44}
